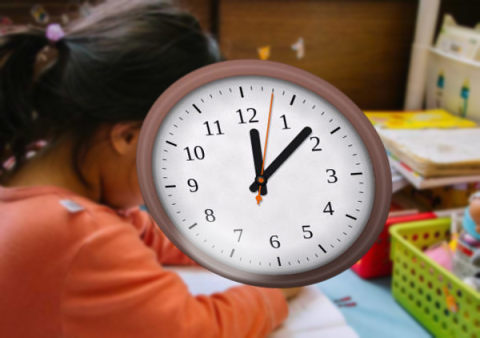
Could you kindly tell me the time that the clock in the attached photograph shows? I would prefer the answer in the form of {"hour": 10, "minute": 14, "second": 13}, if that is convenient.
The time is {"hour": 12, "minute": 8, "second": 3}
